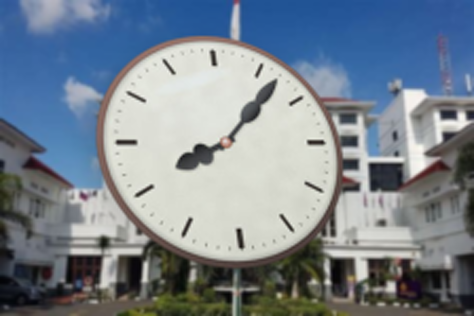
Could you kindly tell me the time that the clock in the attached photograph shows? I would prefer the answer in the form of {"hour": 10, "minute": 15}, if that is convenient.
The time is {"hour": 8, "minute": 7}
